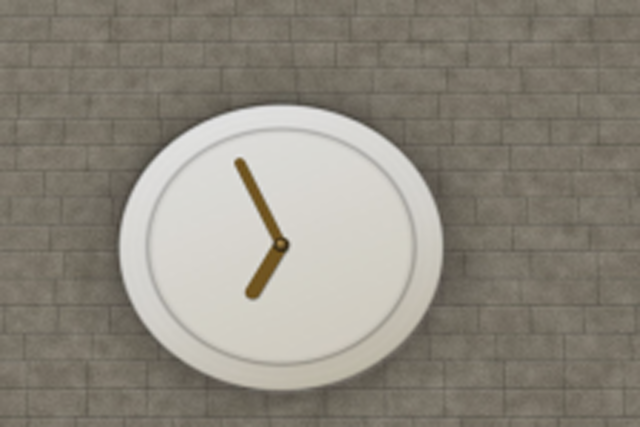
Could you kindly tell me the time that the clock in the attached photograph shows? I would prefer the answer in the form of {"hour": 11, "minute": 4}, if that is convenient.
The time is {"hour": 6, "minute": 56}
